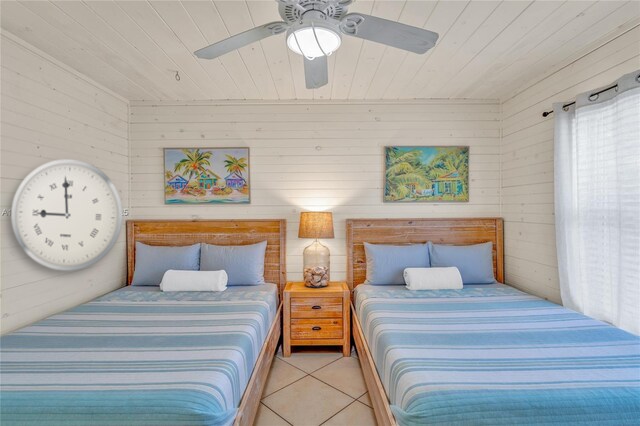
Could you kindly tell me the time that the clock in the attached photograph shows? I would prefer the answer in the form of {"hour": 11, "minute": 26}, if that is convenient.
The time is {"hour": 8, "minute": 59}
